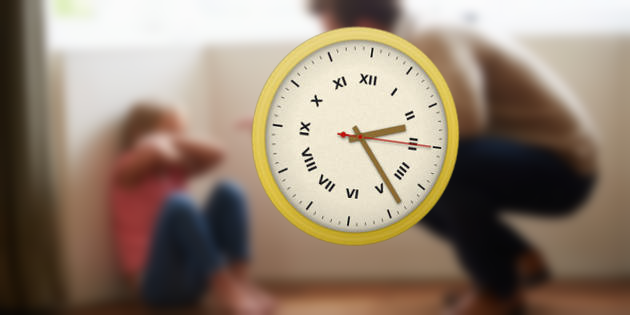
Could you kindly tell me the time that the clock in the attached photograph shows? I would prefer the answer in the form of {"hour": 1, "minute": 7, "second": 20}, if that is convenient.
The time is {"hour": 2, "minute": 23, "second": 15}
